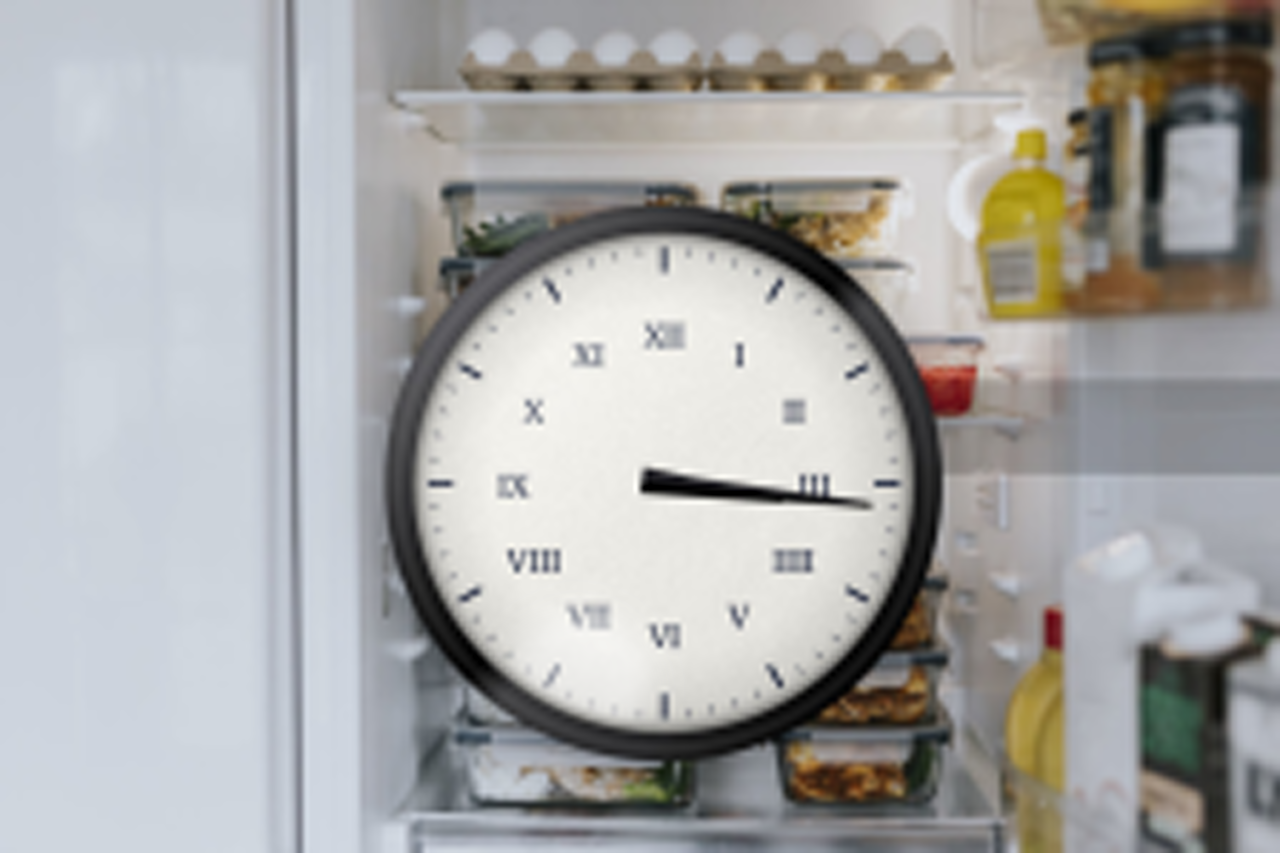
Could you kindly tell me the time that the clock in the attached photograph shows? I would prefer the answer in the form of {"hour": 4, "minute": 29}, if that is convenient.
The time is {"hour": 3, "minute": 16}
